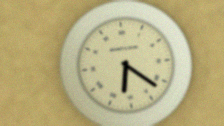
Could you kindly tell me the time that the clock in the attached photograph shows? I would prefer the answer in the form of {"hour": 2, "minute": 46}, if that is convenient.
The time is {"hour": 6, "minute": 22}
